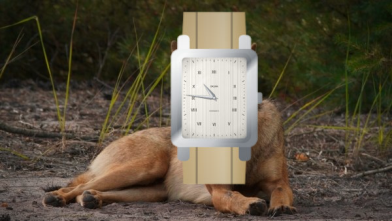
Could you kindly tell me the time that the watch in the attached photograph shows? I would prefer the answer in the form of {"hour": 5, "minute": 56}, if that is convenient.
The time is {"hour": 10, "minute": 46}
